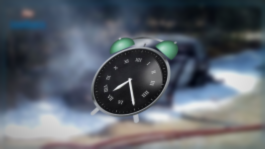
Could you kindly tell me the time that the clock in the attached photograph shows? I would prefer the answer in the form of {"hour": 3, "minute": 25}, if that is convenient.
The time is {"hour": 7, "minute": 25}
